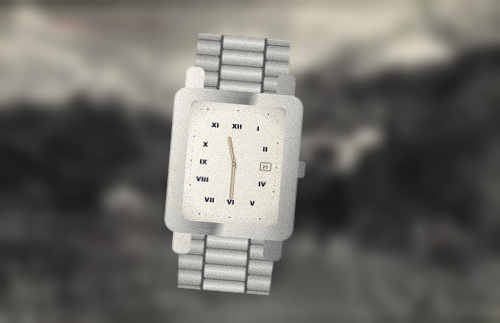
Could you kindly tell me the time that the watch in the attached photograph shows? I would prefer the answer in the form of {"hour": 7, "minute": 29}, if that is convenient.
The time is {"hour": 11, "minute": 30}
